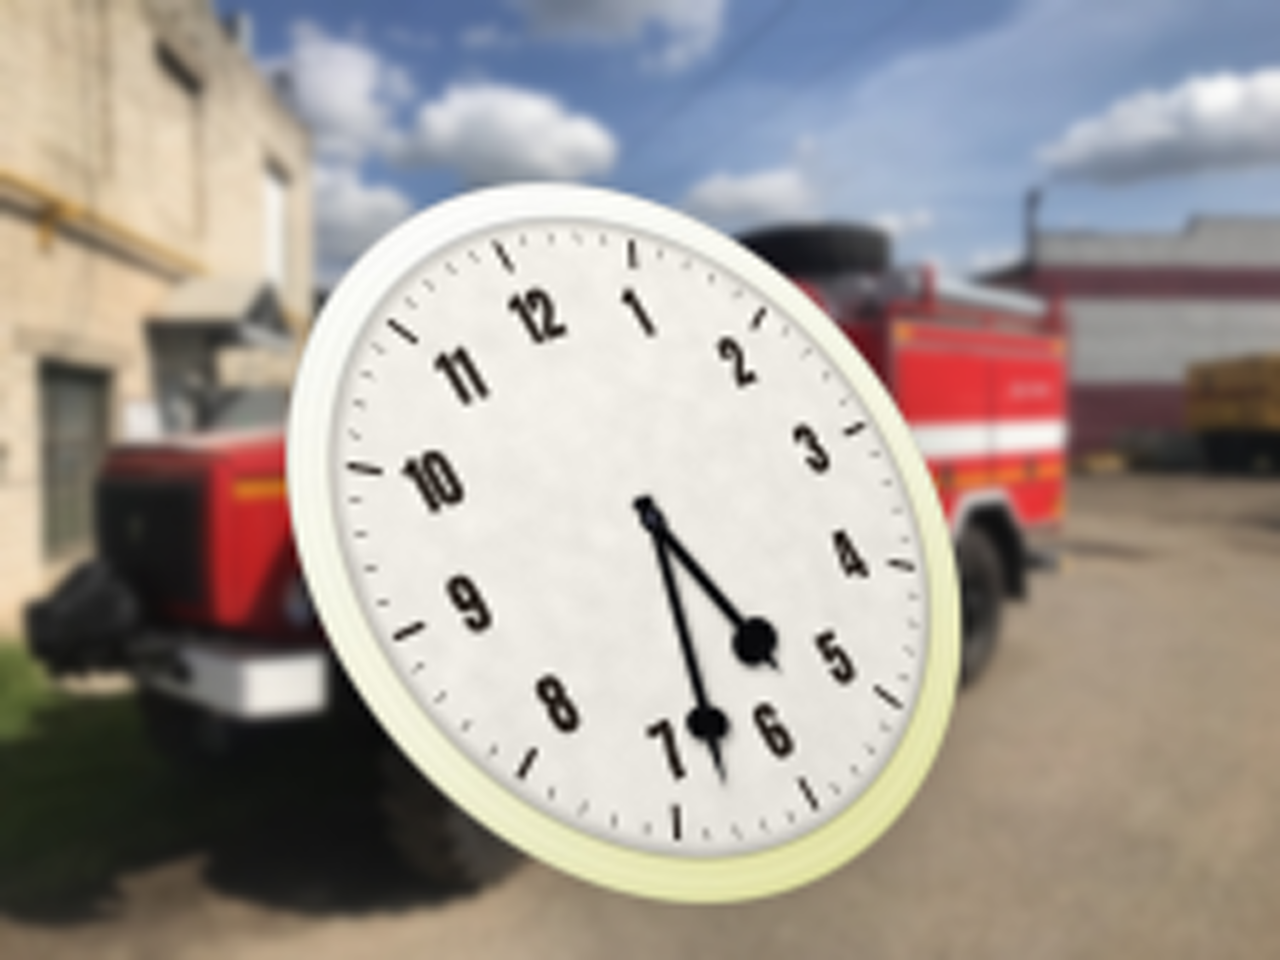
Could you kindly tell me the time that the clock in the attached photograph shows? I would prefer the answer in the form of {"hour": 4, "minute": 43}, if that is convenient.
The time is {"hour": 5, "minute": 33}
